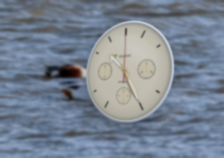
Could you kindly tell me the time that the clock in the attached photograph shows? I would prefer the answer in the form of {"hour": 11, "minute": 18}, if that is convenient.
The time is {"hour": 10, "minute": 25}
